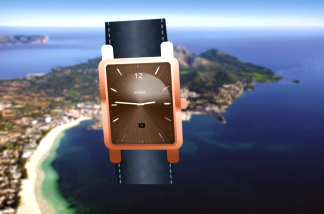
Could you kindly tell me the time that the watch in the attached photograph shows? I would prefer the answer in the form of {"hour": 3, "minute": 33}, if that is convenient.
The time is {"hour": 2, "minute": 46}
